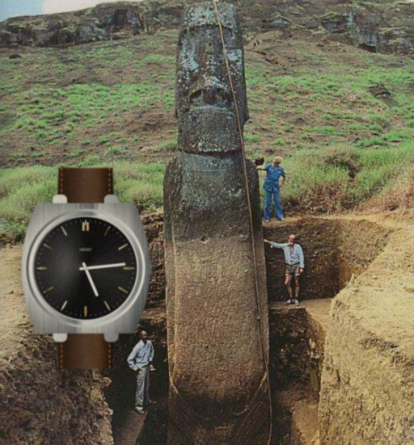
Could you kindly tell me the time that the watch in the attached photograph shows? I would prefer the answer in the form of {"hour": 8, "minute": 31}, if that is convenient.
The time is {"hour": 5, "minute": 14}
